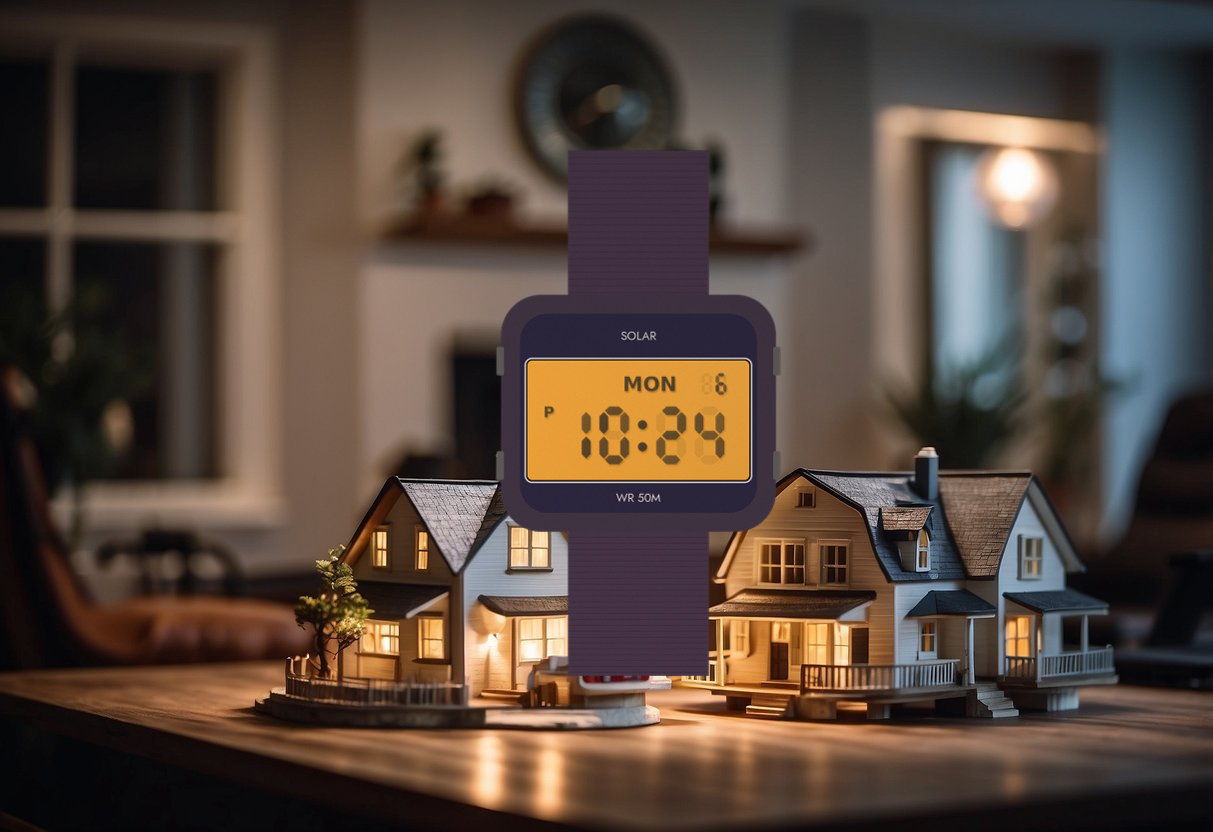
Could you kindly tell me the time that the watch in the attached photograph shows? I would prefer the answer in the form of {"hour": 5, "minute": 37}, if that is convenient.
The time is {"hour": 10, "minute": 24}
